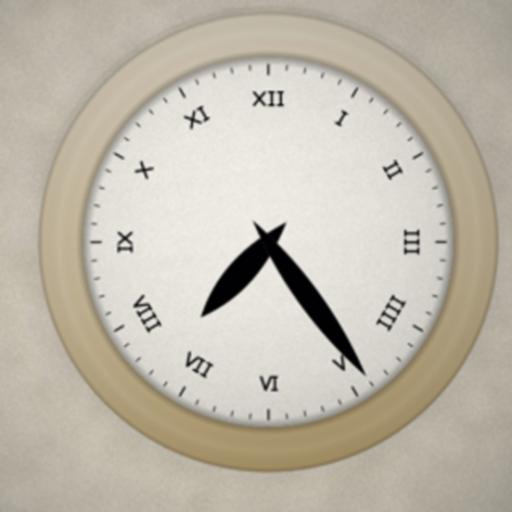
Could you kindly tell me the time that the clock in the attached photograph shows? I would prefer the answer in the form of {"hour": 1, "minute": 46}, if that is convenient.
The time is {"hour": 7, "minute": 24}
